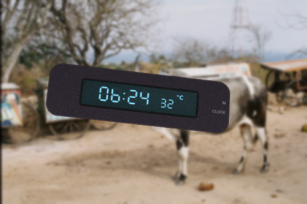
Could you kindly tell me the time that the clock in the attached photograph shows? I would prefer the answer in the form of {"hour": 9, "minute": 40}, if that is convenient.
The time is {"hour": 6, "minute": 24}
